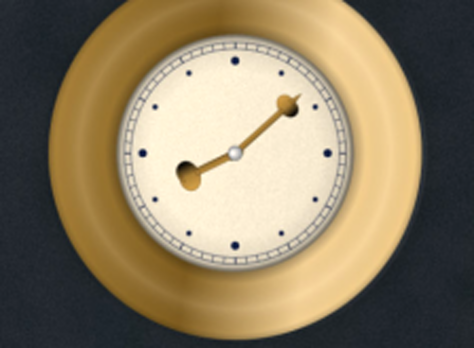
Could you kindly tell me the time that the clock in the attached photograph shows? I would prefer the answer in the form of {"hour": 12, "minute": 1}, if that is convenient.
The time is {"hour": 8, "minute": 8}
